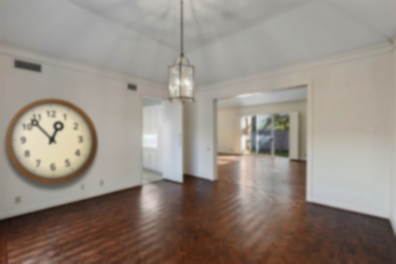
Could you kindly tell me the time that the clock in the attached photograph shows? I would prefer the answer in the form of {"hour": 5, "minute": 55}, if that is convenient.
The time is {"hour": 12, "minute": 53}
